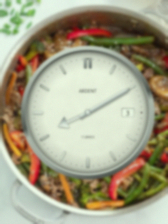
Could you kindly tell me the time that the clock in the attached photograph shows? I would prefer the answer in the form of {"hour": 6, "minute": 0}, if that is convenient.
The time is {"hour": 8, "minute": 10}
